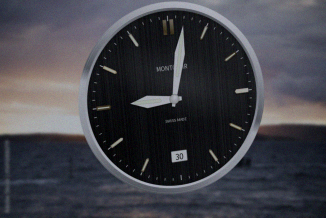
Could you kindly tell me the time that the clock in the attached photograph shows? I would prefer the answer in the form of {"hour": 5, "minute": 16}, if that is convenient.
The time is {"hour": 9, "minute": 2}
